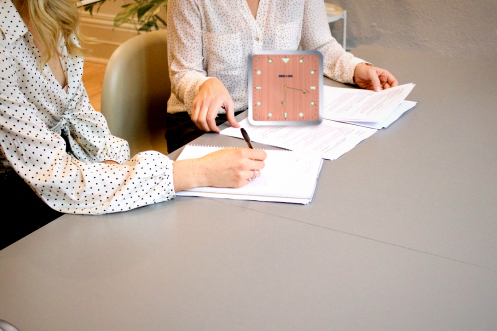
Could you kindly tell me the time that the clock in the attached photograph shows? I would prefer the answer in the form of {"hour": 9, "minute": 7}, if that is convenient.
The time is {"hour": 6, "minute": 17}
